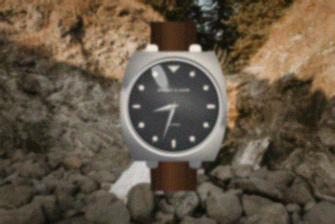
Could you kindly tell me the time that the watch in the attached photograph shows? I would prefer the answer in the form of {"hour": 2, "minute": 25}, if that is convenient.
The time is {"hour": 8, "minute": 33}
